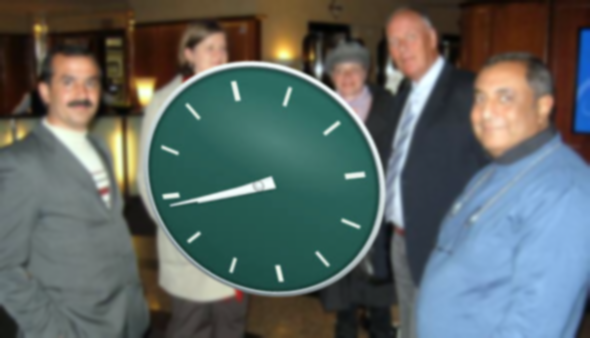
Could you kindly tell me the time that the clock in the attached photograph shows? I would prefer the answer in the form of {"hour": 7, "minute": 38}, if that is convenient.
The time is {"hour": 8, "minute": 44}
